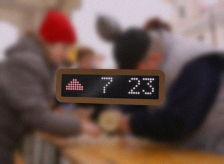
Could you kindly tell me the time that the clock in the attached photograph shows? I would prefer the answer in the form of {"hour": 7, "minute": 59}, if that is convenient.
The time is {"hour": 7, "minute": 23}
